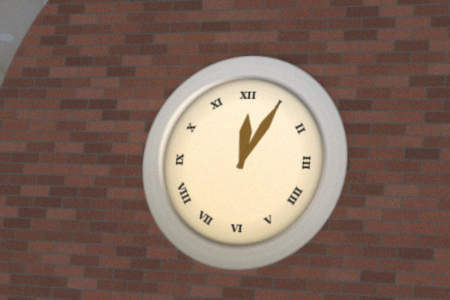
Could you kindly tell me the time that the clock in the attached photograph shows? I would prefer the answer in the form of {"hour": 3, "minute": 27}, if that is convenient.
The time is {"hour": 12, "minute": 5}
